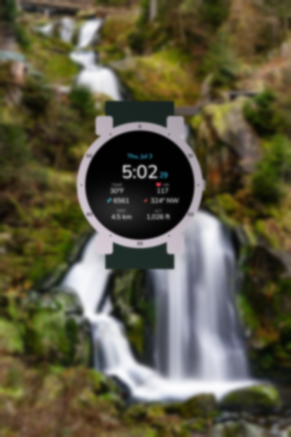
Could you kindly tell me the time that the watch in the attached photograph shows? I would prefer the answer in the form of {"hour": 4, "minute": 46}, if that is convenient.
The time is {"hour": 5, "minute": 2}
